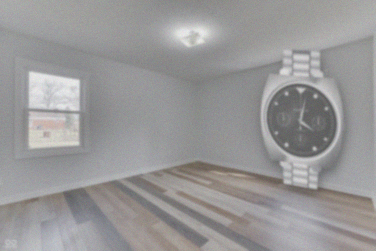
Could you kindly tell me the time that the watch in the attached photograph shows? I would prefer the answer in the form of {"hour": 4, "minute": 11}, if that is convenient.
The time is {"hour": 4, "minute": 2}
